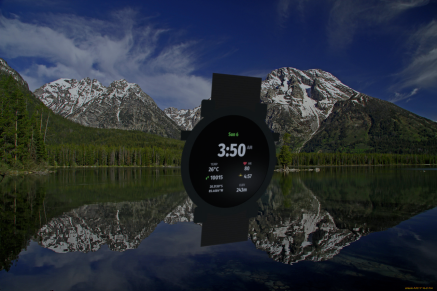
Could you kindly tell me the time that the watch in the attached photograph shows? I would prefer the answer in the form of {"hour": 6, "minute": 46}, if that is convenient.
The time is {"hour": 3, "minute": 50}
